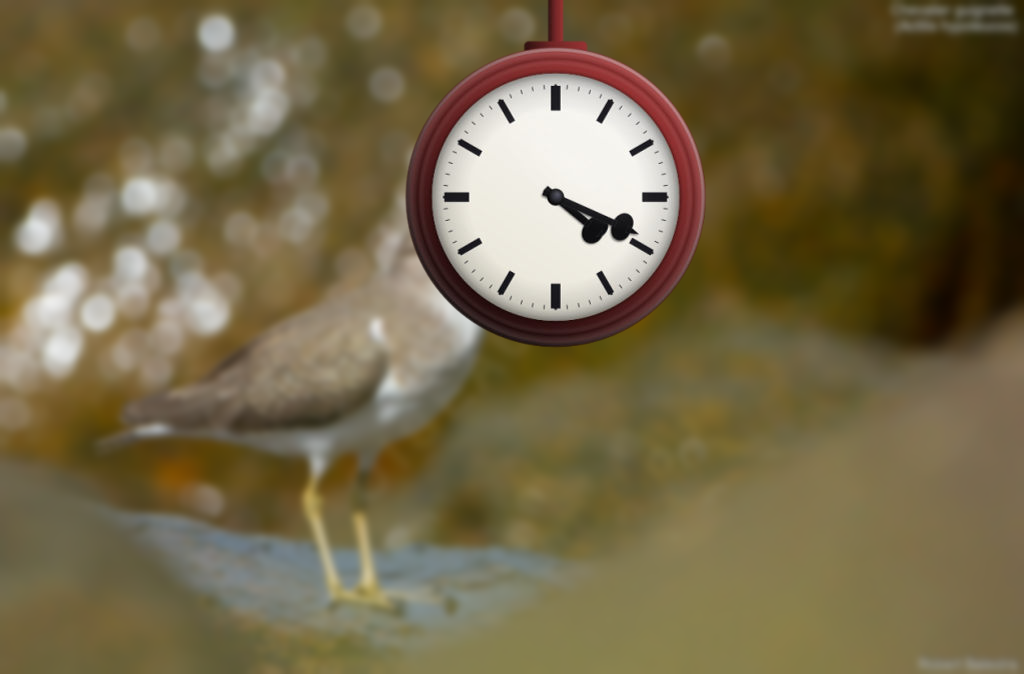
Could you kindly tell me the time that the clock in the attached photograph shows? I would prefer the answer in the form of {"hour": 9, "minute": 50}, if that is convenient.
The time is {"hour": 4, "minute": 19}
